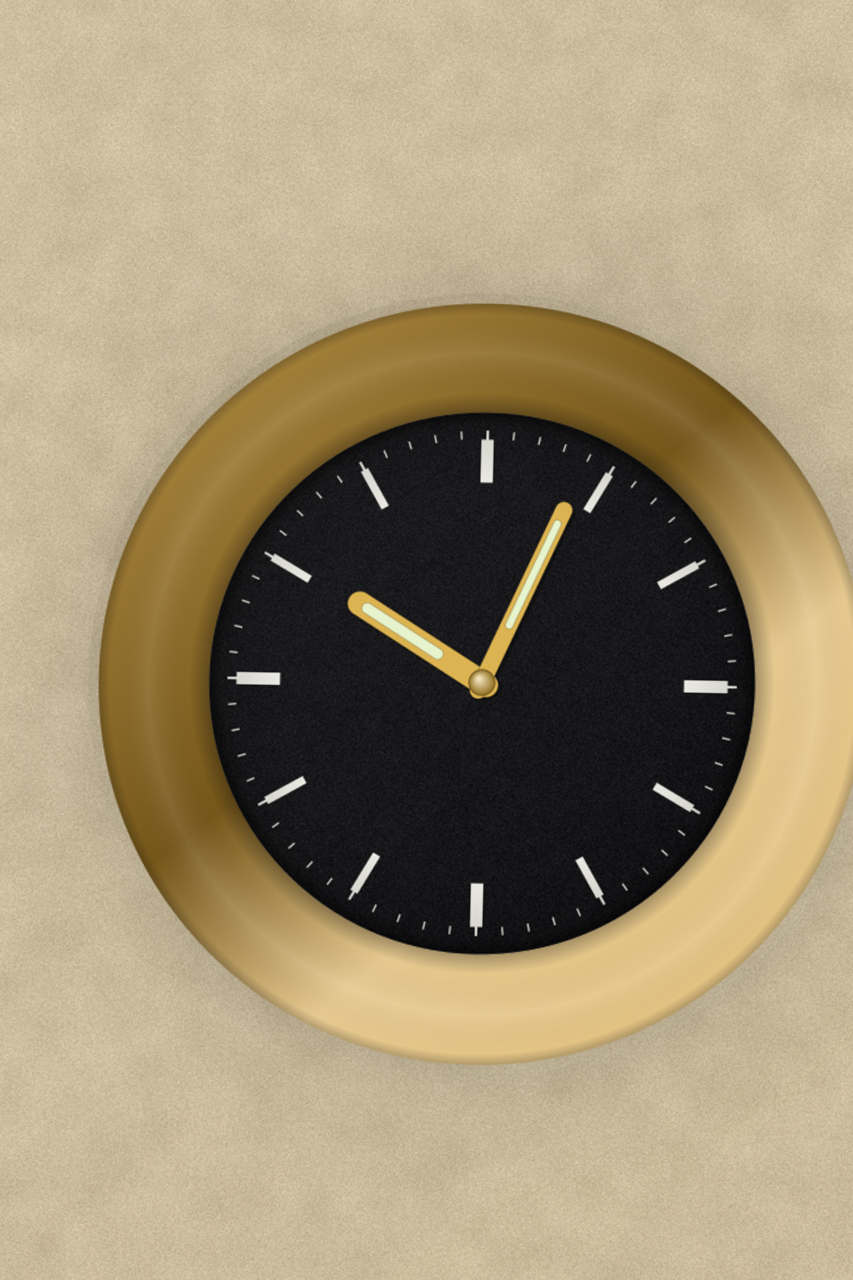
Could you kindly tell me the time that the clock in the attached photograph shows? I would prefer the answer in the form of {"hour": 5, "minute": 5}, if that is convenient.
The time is {"hour": 10, "minute": 4}
